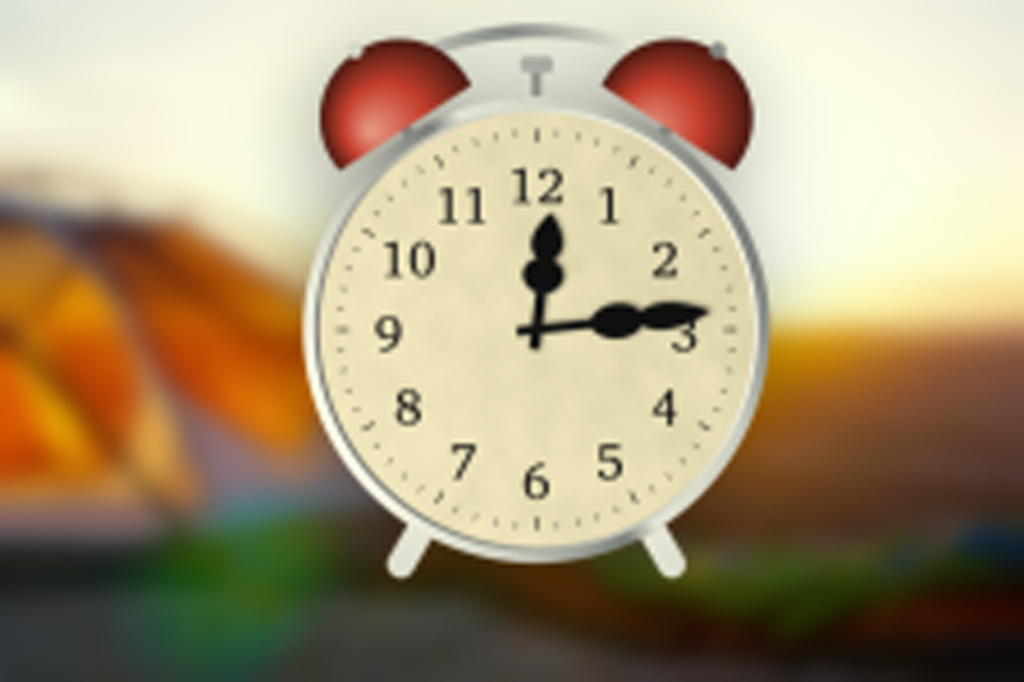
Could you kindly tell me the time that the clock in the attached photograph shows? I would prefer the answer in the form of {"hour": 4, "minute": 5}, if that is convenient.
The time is {"hour": 12, "minute": 14}
